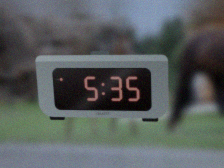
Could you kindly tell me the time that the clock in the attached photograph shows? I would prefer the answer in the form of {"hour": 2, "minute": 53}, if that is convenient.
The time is {"hour": 5, "minute": 35}
